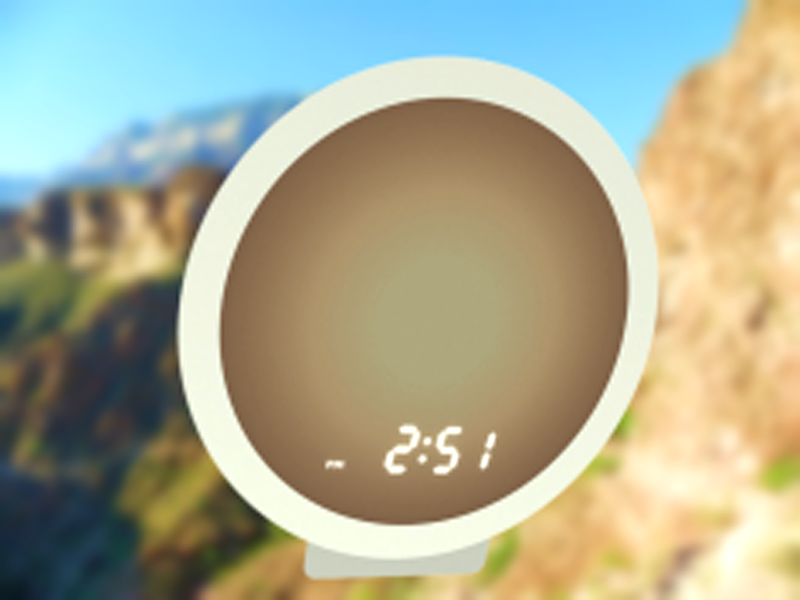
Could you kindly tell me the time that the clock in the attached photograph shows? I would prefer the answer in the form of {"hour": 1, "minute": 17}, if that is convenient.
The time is {"hour": 2, "minute": 51}
